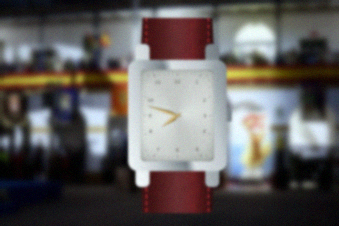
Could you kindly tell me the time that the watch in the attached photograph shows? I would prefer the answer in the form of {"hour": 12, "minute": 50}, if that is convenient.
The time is {"hour": 7, "minute": 48}
